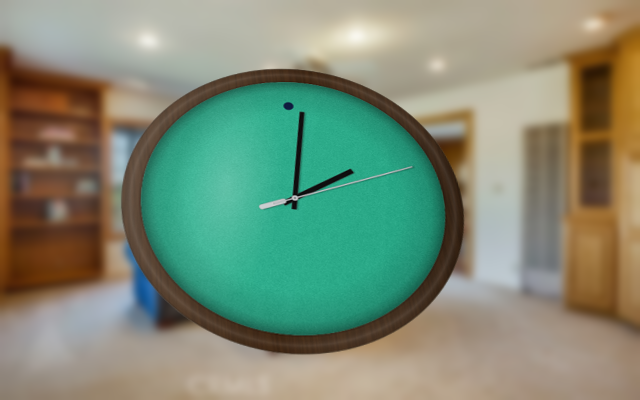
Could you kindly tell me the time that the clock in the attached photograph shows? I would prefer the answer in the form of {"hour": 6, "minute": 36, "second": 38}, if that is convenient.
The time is {"hour": 2, "minute": 1, "second": 12}
